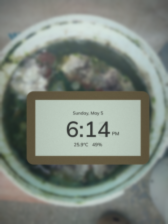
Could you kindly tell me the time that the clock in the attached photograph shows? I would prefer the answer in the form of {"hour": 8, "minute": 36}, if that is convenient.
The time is {"hour": 6, "minute": 14}
